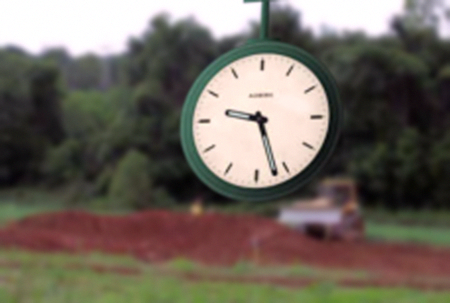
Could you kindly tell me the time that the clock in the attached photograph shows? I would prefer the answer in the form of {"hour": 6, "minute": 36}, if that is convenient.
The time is {"hour": 9, "minute": 27}
